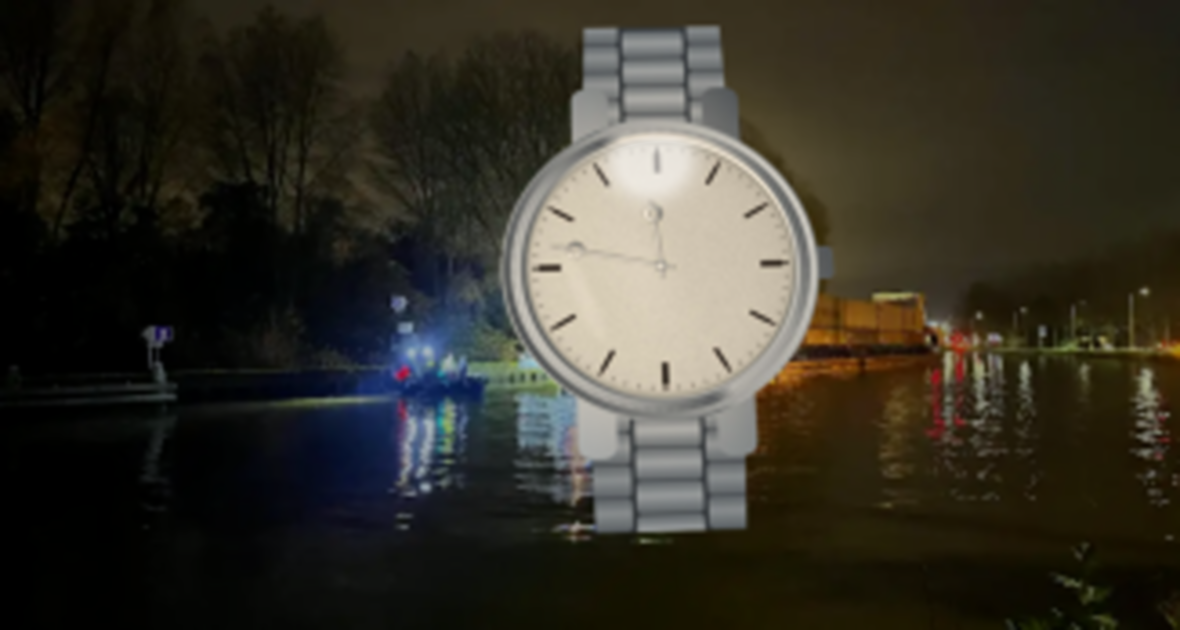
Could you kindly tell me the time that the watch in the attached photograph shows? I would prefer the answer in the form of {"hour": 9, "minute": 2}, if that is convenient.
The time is {"hour": 11, "minute": 47}
